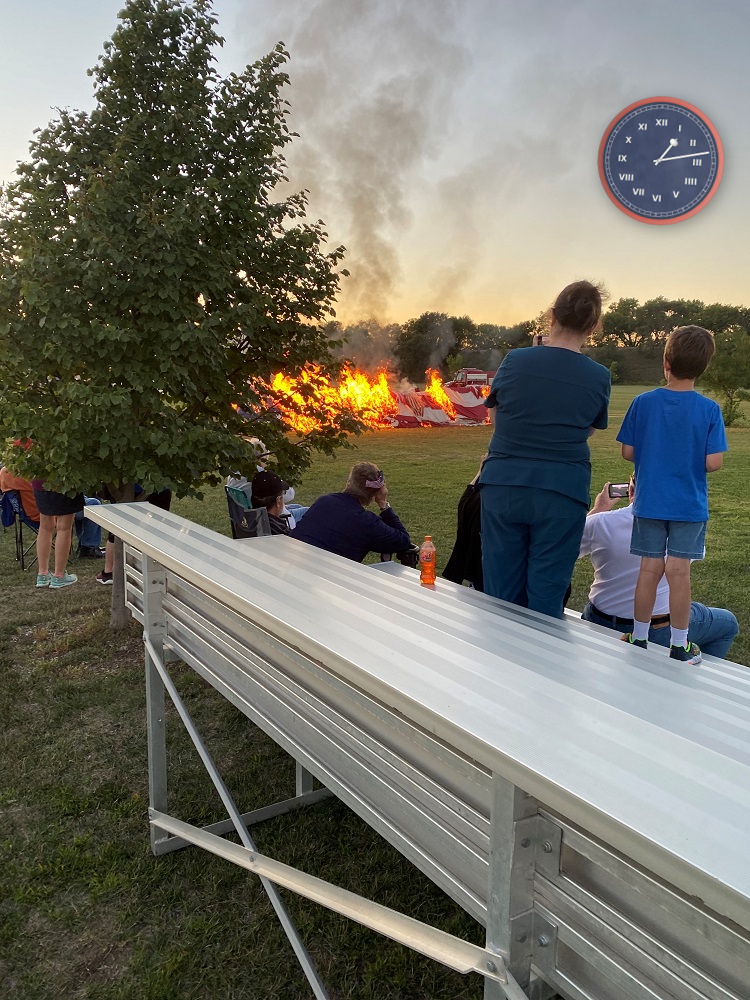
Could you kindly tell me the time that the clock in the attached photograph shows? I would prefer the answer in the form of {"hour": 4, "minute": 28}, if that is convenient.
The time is {"hour": 1, "minute": 13}
